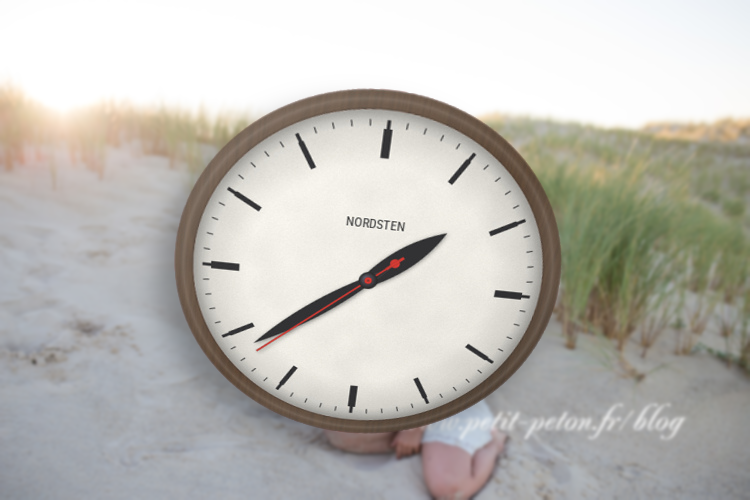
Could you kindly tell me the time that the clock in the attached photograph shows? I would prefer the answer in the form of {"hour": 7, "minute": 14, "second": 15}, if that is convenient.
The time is {"hour": 1, "minute": 38, "second": 38}
